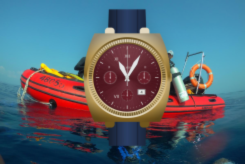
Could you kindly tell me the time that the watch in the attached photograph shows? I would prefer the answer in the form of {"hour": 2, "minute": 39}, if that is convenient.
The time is {"hour": 11, "minute": 5}
